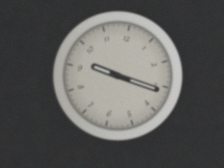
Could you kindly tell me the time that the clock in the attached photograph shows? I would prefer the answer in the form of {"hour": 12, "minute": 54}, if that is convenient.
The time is {"hour": 9, "minute": 16}
